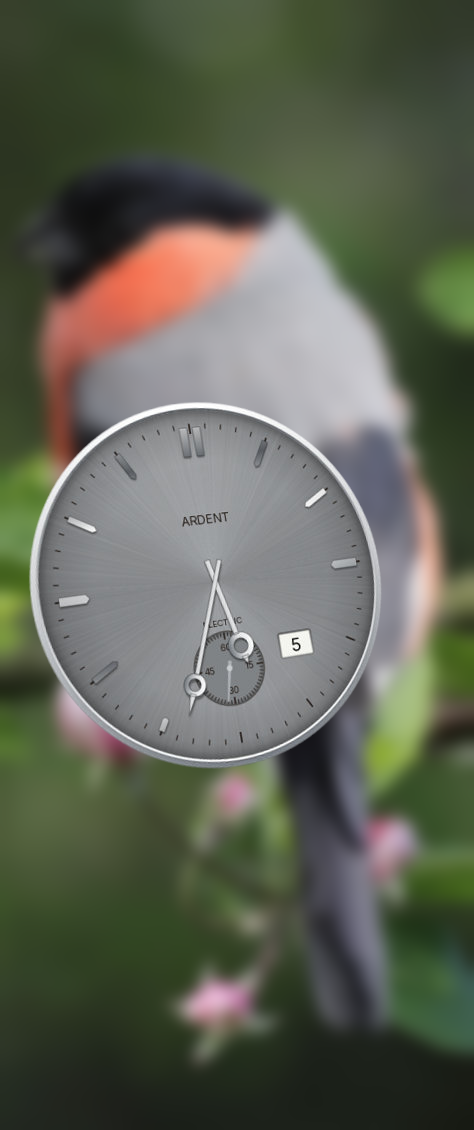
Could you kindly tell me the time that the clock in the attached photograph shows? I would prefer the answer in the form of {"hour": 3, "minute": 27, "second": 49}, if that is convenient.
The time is {"hour": 5, "minute": 33, "second": 32}
